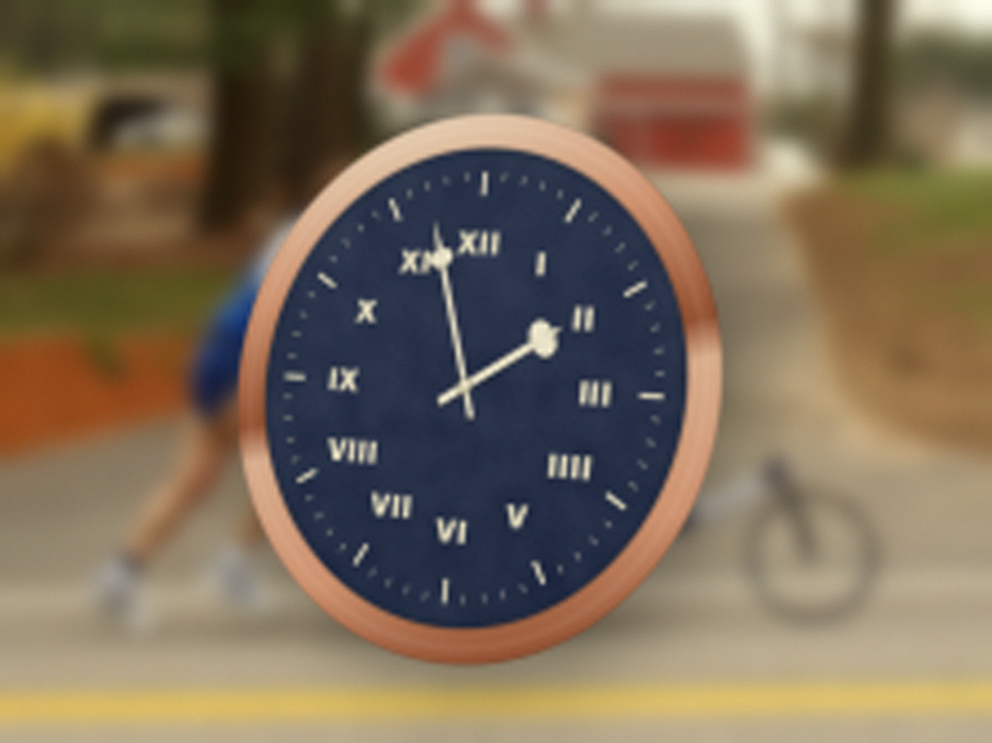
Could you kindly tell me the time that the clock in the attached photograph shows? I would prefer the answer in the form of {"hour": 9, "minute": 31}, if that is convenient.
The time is {"hour": 1, "minute": 57}
